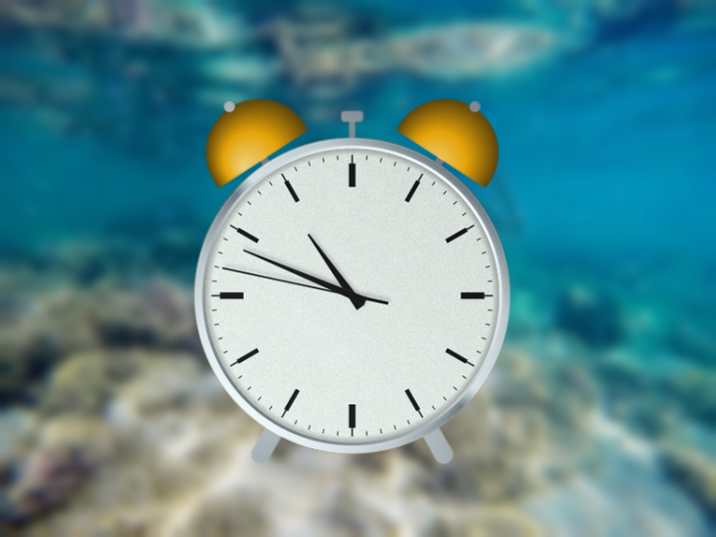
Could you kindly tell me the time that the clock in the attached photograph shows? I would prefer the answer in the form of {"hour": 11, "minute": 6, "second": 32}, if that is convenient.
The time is {"hour": 10, "minute": 48, "second": 47}
